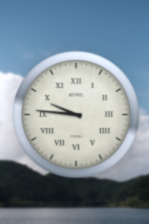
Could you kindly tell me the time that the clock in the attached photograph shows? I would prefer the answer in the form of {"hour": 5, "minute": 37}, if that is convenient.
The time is {"hour": 9, "minute": 46}
